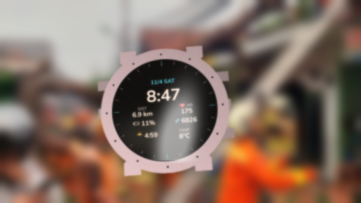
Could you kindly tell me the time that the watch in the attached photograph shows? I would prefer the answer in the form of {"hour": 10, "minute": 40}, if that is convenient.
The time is {"hour": 8, "minute": 47}
